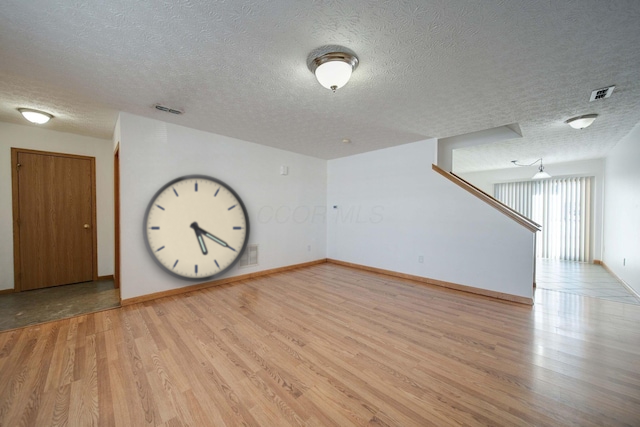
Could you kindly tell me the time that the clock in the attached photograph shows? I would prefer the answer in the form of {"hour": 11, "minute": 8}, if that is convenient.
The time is {"hour": 5, "minute": 20}
